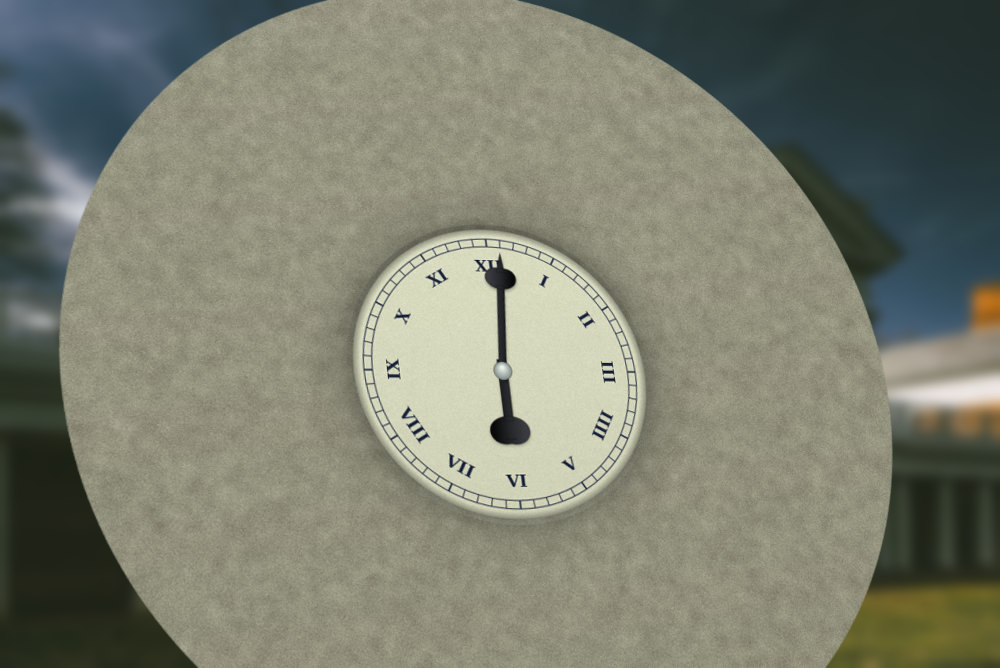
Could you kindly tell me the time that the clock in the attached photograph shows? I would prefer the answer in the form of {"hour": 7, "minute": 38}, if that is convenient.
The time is {"hour": 6, "minute": 1}
